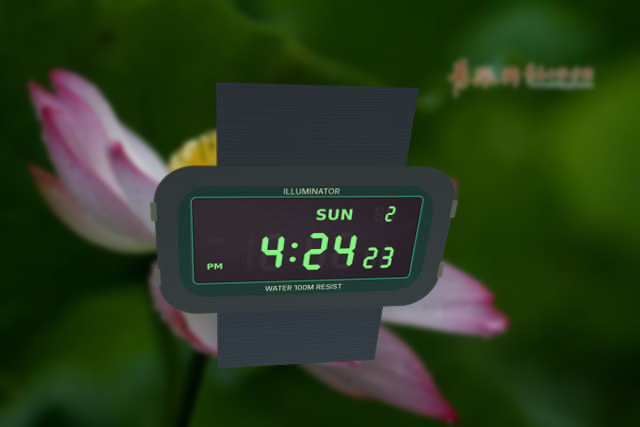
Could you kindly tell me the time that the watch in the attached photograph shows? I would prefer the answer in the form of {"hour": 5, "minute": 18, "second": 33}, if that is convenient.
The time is {"hour": 4, "minute": 24, "second": 23}
